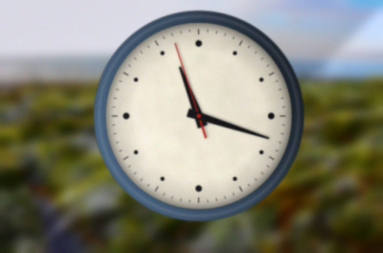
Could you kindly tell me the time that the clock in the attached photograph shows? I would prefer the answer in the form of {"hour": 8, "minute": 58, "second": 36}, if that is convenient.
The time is {"hour": 11, "minute": 17, "second": 57}
